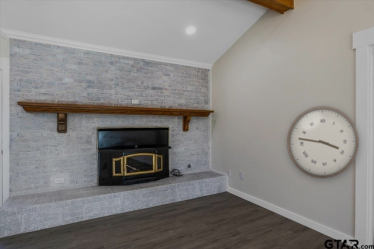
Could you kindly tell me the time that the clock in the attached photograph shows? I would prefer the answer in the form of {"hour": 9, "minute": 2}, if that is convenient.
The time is {"hour": 3, "minute": 47}
